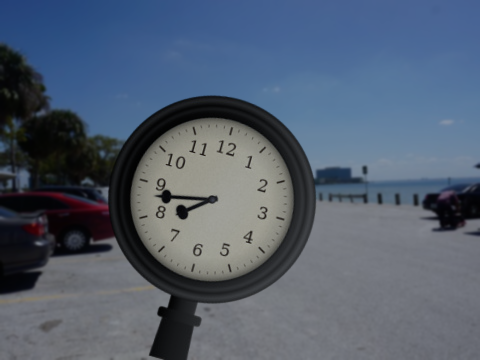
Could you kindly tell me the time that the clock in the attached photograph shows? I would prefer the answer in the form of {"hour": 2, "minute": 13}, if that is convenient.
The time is {"hour": 7, "minute": 43}
